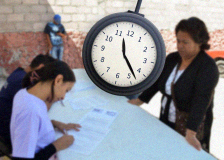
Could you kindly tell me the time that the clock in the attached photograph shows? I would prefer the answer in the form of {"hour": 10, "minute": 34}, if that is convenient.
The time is {"hour": 11, "minute": 23}
